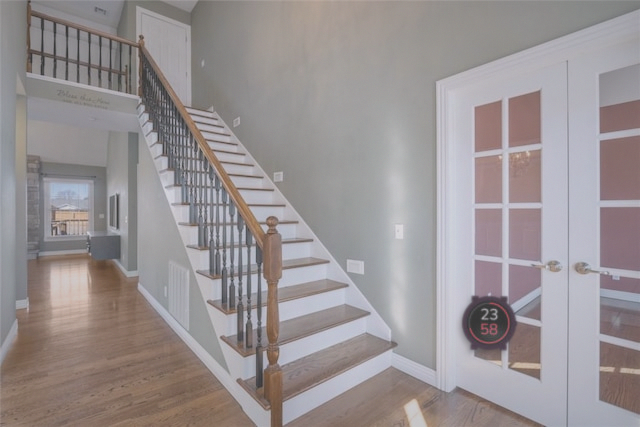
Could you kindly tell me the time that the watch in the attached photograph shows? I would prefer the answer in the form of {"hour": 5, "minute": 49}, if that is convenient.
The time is {"hour": 23, "minute": 58}
